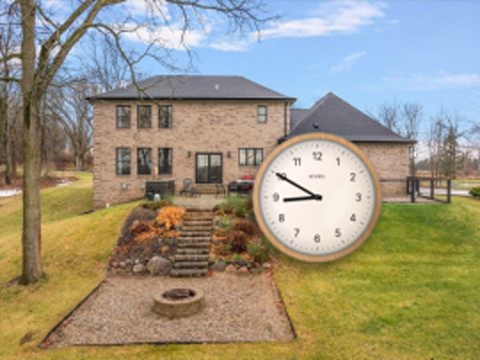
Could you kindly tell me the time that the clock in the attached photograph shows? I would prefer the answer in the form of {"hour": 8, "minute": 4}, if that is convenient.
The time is {"hour": 8, "minute": 50}
